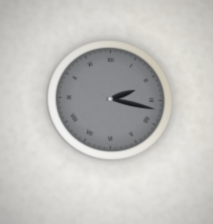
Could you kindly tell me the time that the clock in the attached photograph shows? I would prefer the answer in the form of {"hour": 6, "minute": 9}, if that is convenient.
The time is {"hour": 2, "minute": 17}
